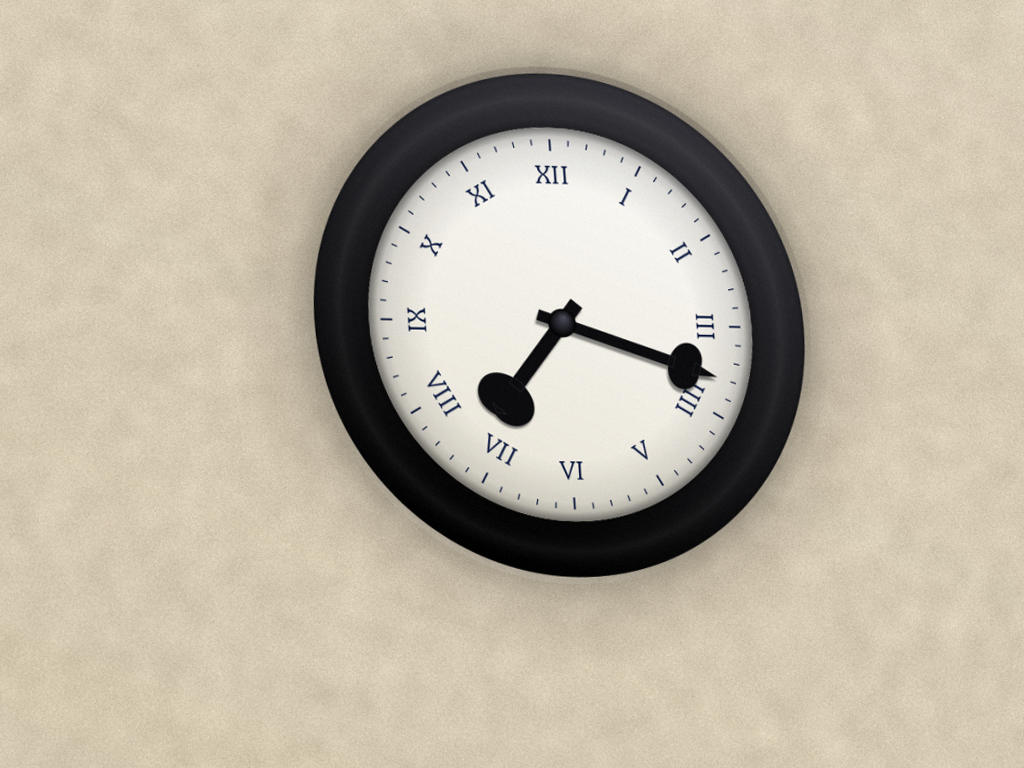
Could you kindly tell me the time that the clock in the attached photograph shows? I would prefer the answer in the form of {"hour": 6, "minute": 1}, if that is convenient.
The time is {"hour": 7, "minute": 18}
